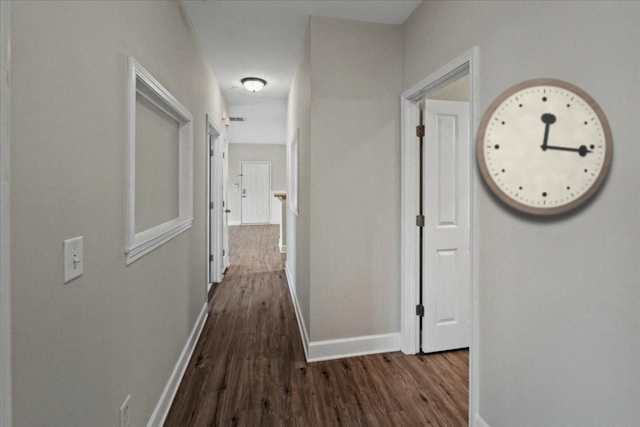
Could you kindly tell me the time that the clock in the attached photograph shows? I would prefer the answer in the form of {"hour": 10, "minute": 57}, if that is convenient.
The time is {"hour": 12, "minute": 16}
